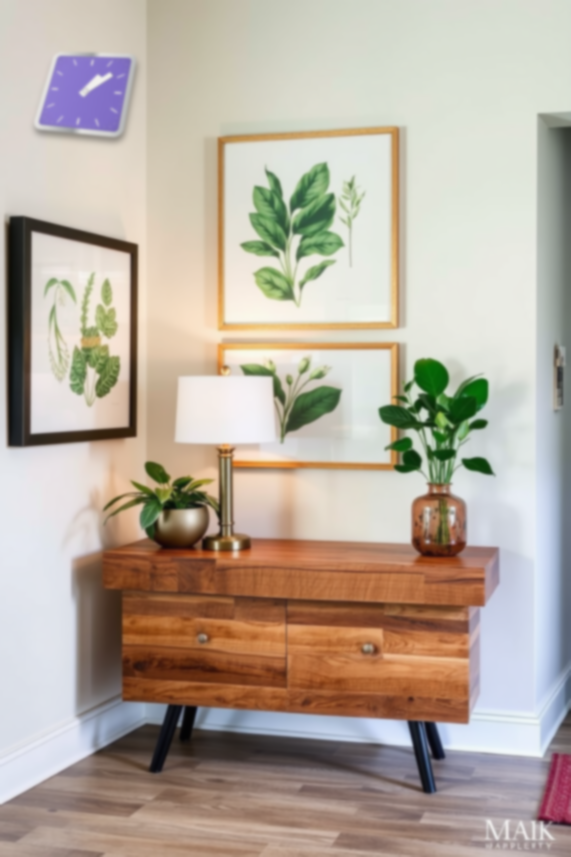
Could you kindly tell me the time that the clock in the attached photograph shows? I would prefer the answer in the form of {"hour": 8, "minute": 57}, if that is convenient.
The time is {"hour": 1, "minute": 8}
